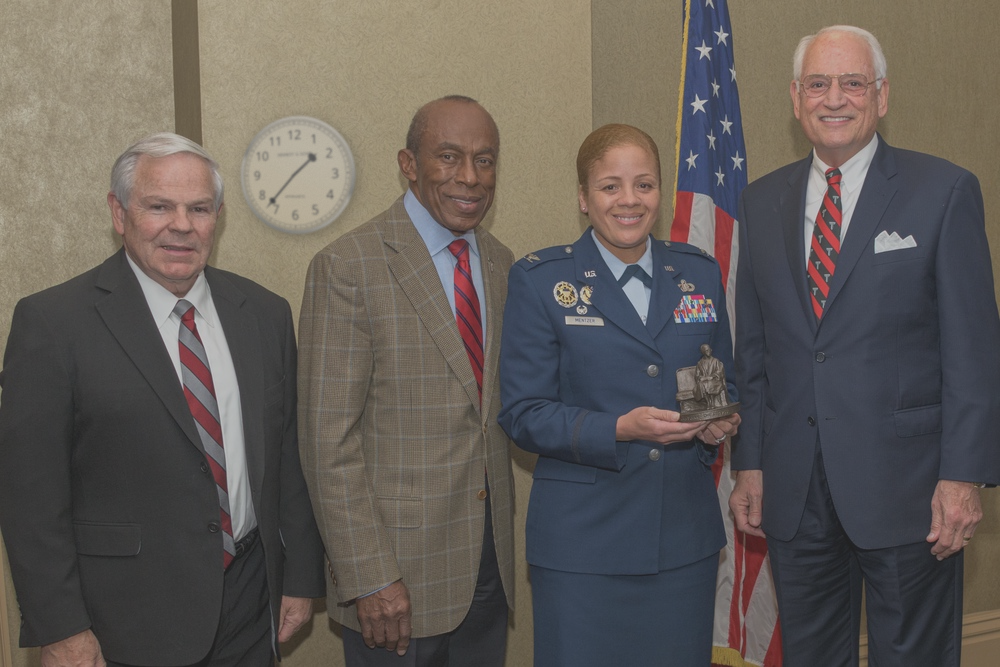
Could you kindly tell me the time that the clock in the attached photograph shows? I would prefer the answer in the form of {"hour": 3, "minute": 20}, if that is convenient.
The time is {"hour": 1, "minute": 37}
